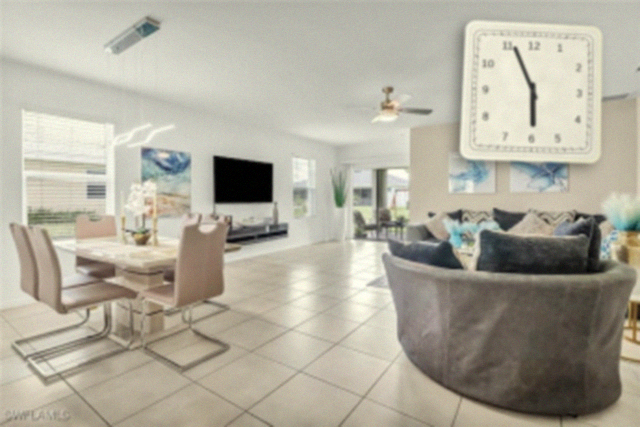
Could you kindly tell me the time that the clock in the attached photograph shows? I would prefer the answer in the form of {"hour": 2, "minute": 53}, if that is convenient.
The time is {"hour": 5, "minute": 56}
